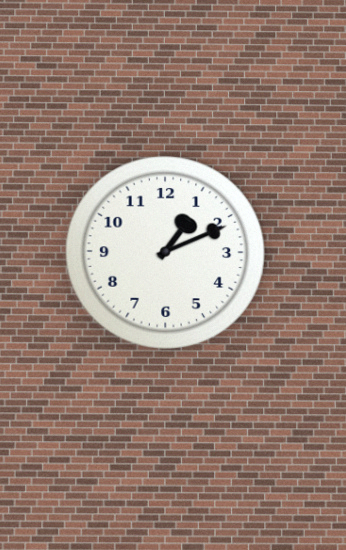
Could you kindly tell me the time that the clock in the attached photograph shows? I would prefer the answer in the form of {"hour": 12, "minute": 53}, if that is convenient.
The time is {"hour": 1, "minute": 11}
